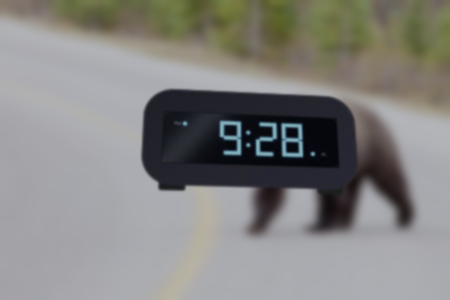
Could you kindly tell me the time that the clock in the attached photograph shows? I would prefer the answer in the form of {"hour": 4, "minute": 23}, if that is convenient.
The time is {"hour": 9, "minute": 28}
